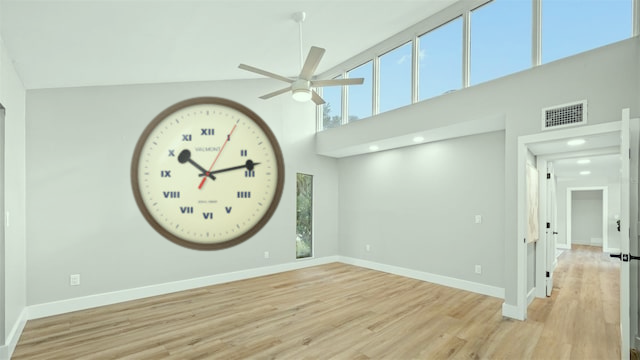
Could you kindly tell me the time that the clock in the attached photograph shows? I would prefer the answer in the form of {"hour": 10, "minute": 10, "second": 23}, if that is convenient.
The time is {"hour": 10, "minute": 13, "second": 5}
